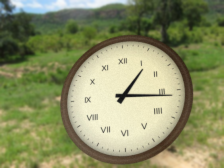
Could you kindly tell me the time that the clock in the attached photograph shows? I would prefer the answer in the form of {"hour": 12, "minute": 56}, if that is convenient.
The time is {"hour": 1, "minute": 16}
